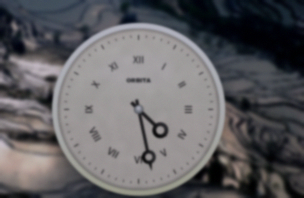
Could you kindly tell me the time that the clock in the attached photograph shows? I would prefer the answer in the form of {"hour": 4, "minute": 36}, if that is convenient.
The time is {"hour": 4, "minute": 28}
